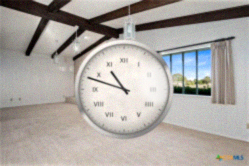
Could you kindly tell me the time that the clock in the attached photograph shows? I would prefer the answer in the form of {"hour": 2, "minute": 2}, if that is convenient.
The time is {"hour": 10, "minute": 48}
